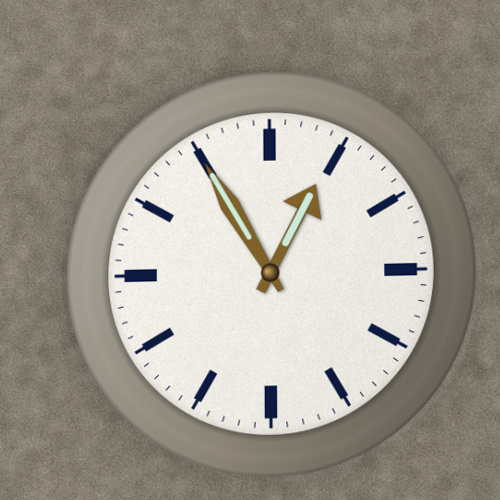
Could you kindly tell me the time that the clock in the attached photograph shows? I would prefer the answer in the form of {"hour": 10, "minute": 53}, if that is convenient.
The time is {"hour": 12, "minute": 55}
